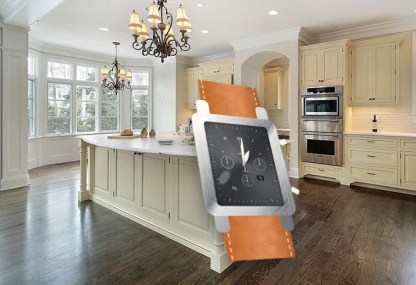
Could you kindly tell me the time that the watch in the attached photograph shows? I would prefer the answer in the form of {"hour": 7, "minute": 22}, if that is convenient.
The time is {"hour": 1, "minute": 1}
